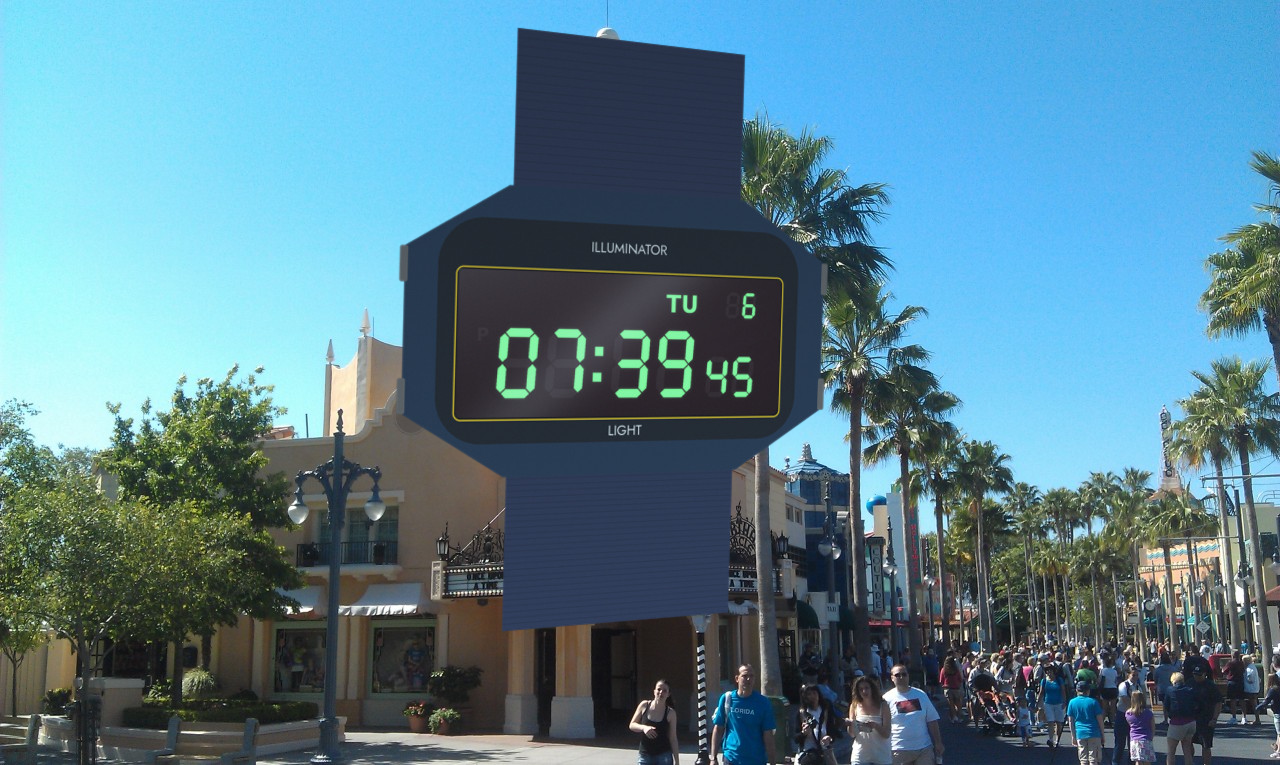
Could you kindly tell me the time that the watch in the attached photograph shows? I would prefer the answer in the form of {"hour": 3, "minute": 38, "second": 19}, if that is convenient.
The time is {"hour": 7, "minute": 39, "second": 45}
